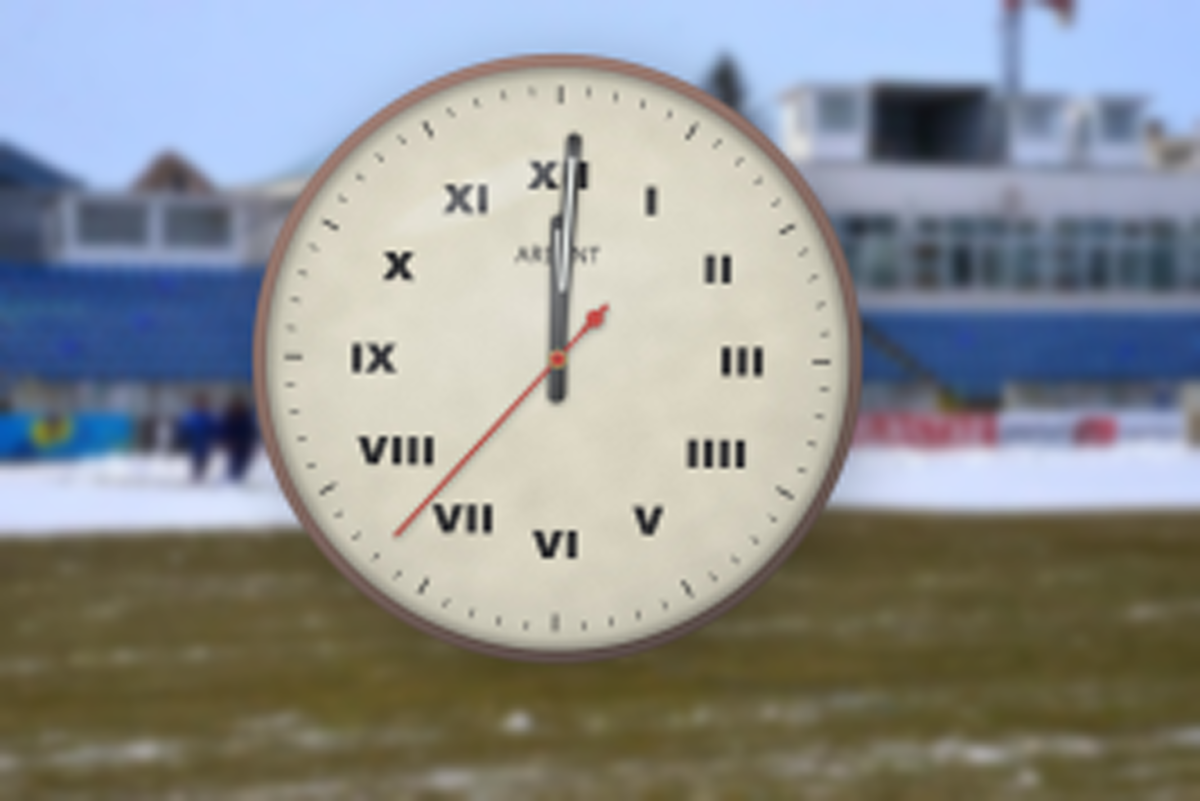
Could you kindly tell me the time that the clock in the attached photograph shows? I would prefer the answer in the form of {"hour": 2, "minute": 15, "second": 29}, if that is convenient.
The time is {"hour": 12, "minute": 0, "second": 37}
